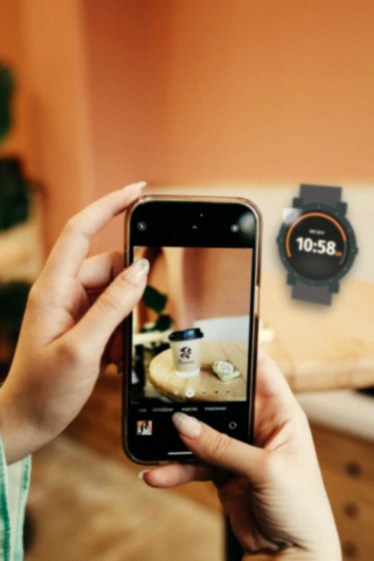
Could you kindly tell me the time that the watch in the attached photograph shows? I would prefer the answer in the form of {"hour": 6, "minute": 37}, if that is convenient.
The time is {"hour": 10, "minute": 58}
